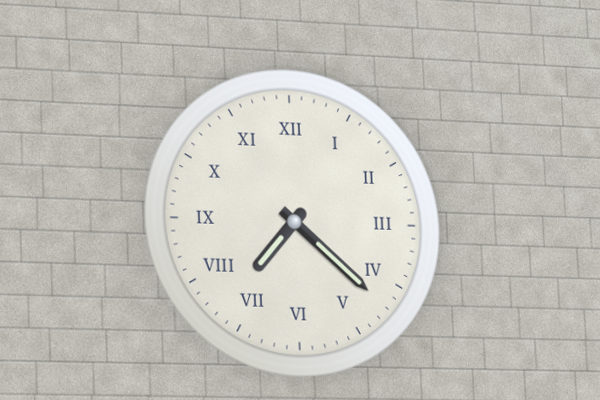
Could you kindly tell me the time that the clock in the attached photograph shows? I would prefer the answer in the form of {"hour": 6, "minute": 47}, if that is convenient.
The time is {"hour": 7, "minute": 22}
